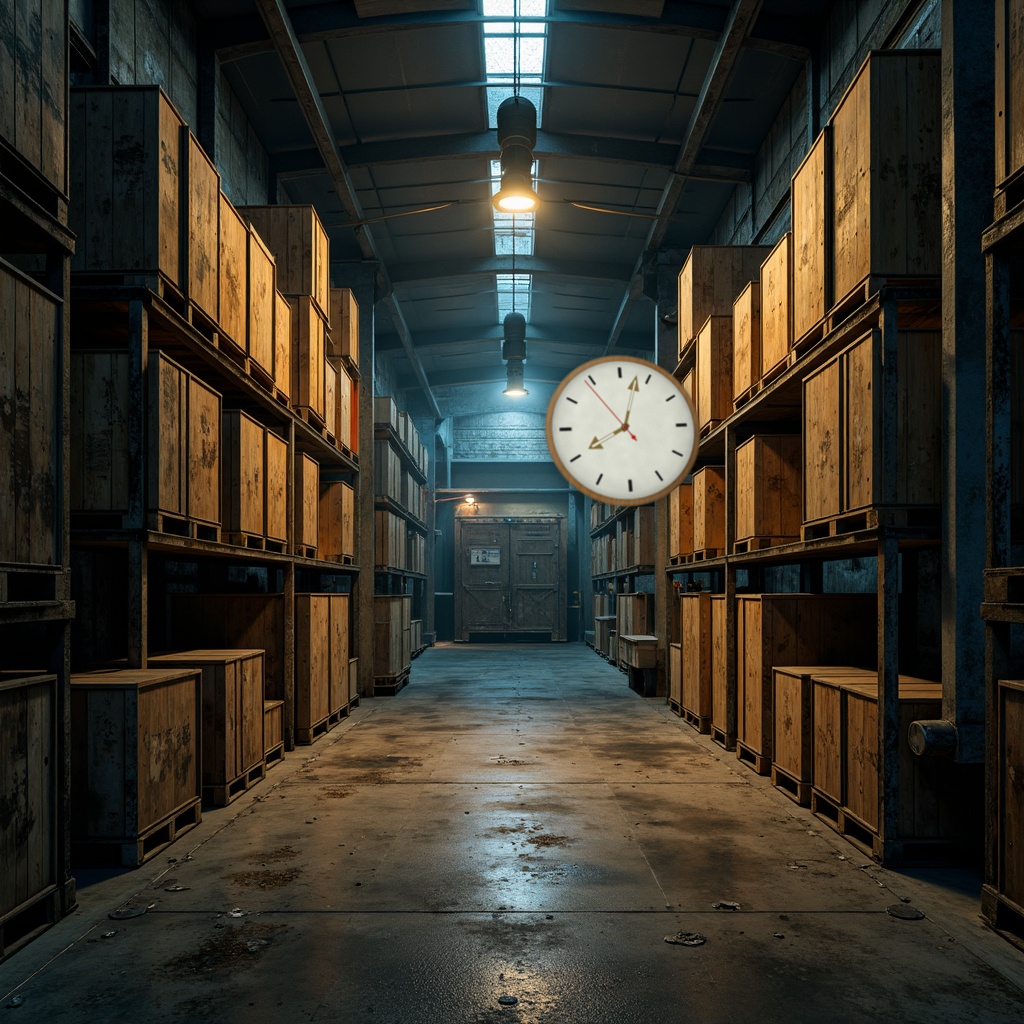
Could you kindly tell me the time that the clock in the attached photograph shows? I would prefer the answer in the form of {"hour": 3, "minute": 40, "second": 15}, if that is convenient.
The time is {"hour": 8, "minute": 2, "second": 54}
